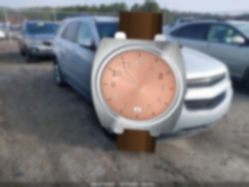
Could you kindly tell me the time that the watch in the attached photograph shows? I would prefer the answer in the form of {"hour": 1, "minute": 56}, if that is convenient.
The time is {"hour": 9, "minute": 53}
